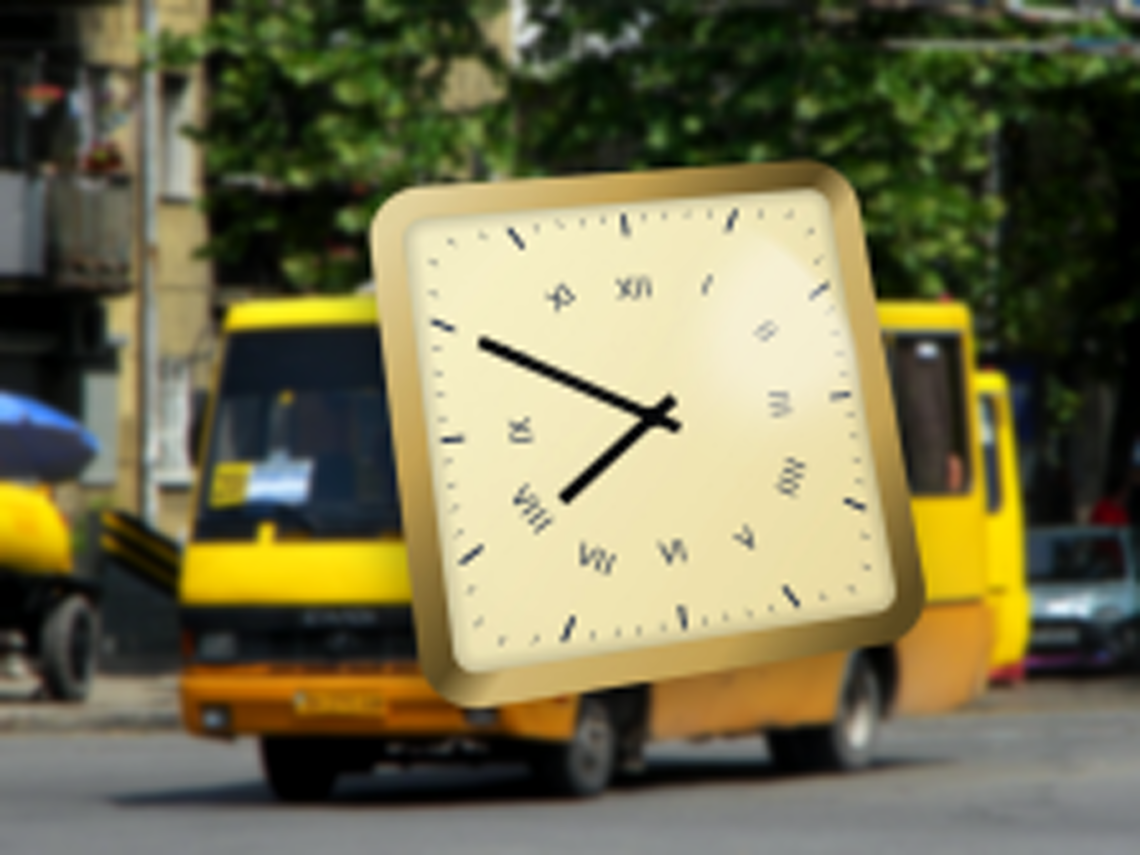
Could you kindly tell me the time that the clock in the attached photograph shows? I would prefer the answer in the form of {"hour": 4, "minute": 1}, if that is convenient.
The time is {"hour": 7, "minute": 50}
